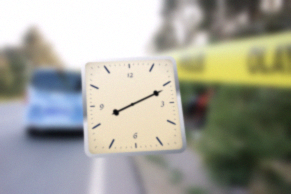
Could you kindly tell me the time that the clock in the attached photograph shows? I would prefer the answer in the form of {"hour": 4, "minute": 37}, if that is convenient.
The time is {"hour": 8, "minute": 11}
